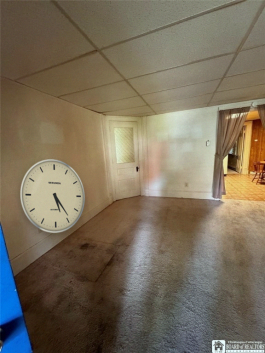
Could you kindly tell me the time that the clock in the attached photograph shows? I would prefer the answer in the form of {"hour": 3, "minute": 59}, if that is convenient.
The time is {"hour": 5, "minute": 24}
